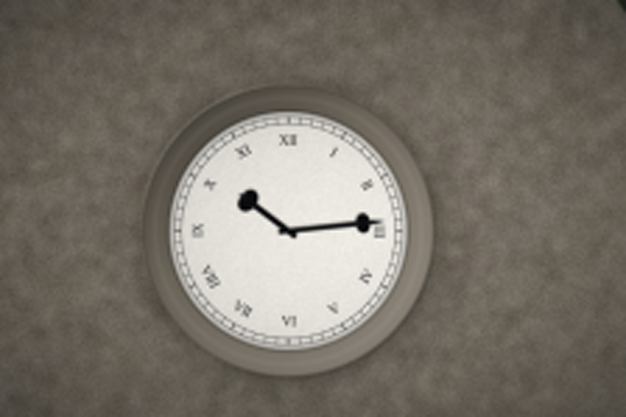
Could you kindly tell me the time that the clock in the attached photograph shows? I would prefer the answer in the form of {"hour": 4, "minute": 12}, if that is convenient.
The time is {"hour": 10, "minute": 14}
